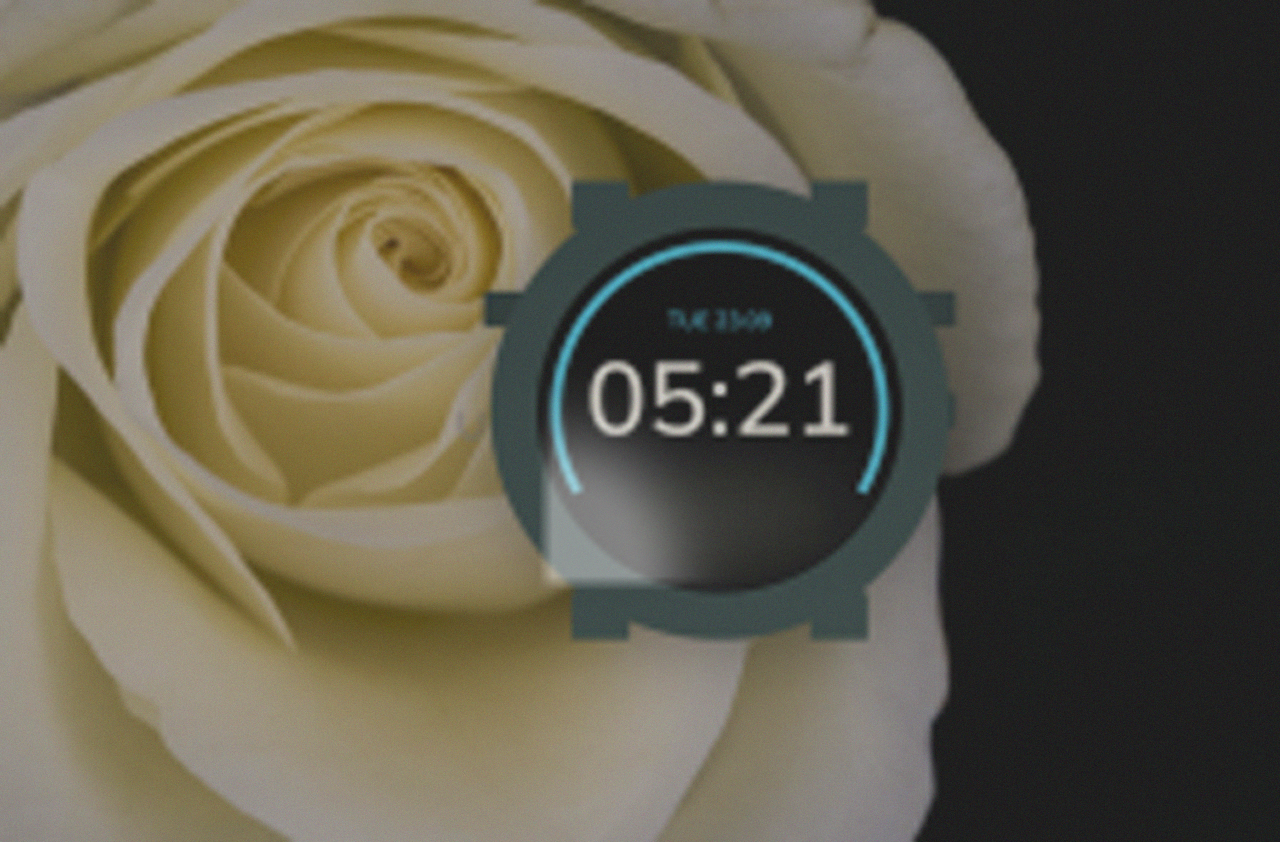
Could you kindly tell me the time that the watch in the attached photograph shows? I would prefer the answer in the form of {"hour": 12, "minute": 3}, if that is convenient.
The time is {"hour": 5, "minute": 21}
